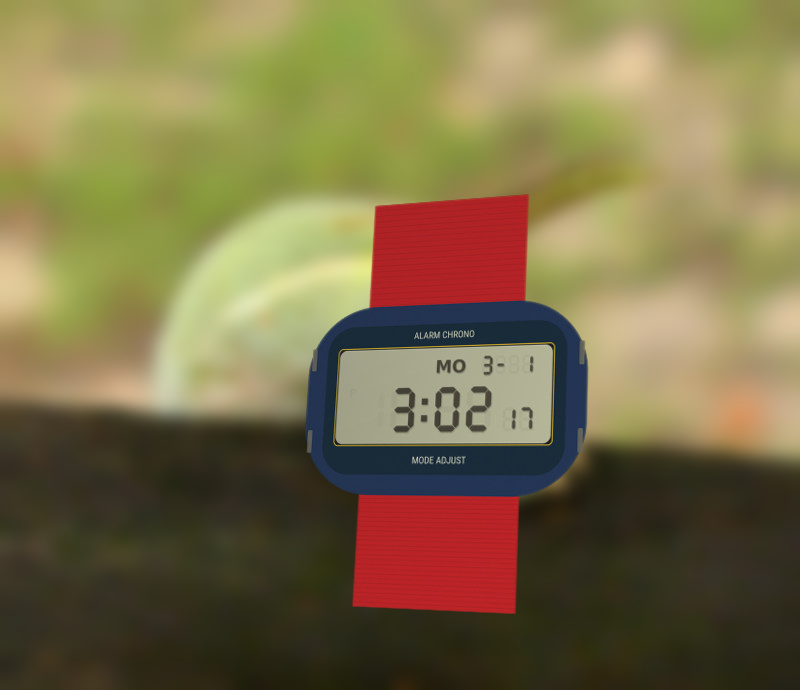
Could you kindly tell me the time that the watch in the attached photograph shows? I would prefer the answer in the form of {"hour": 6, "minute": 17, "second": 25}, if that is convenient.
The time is {"hour": 3, "minute": 2, "second": 17}
